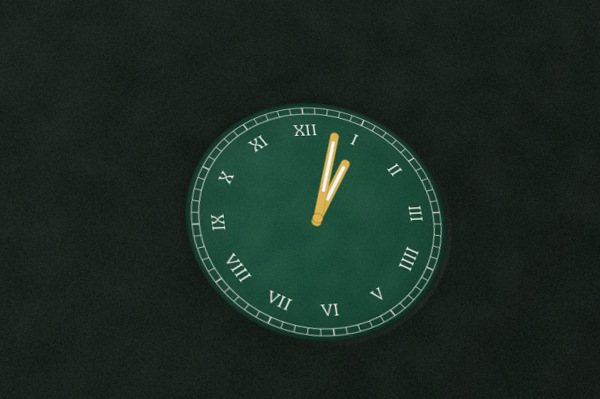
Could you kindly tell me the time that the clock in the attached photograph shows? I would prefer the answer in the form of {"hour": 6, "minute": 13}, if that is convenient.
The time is {"hour": 1, "minute": 3}
